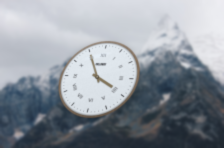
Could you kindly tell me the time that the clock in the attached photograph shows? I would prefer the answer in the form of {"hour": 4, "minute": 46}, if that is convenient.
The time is {"hour": 3, "minute": 55}
